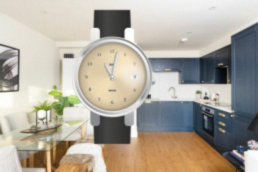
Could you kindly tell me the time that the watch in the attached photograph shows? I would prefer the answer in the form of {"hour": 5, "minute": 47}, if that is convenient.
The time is {"hour": 11, "minute": 2}
